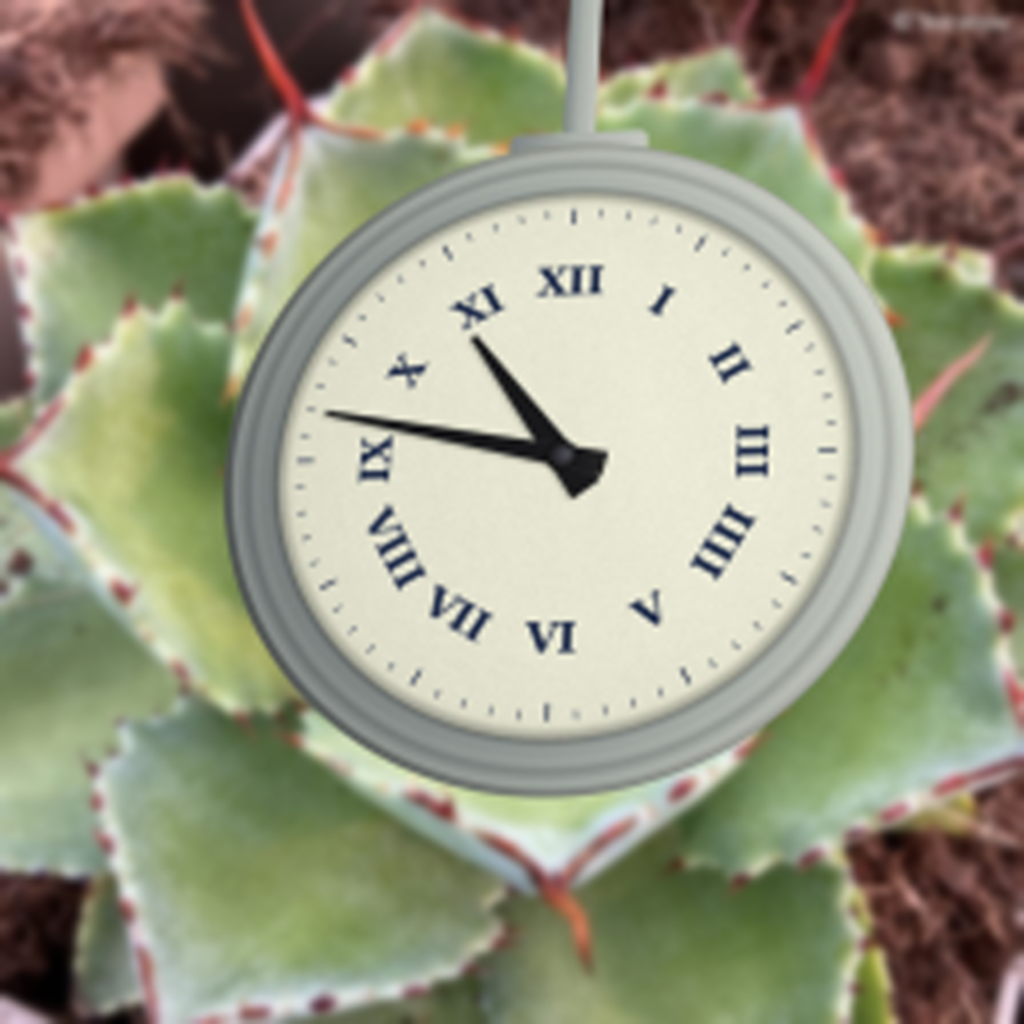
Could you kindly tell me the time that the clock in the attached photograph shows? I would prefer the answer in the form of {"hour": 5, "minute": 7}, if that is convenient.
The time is {"hour": 10, "minute": 47}
